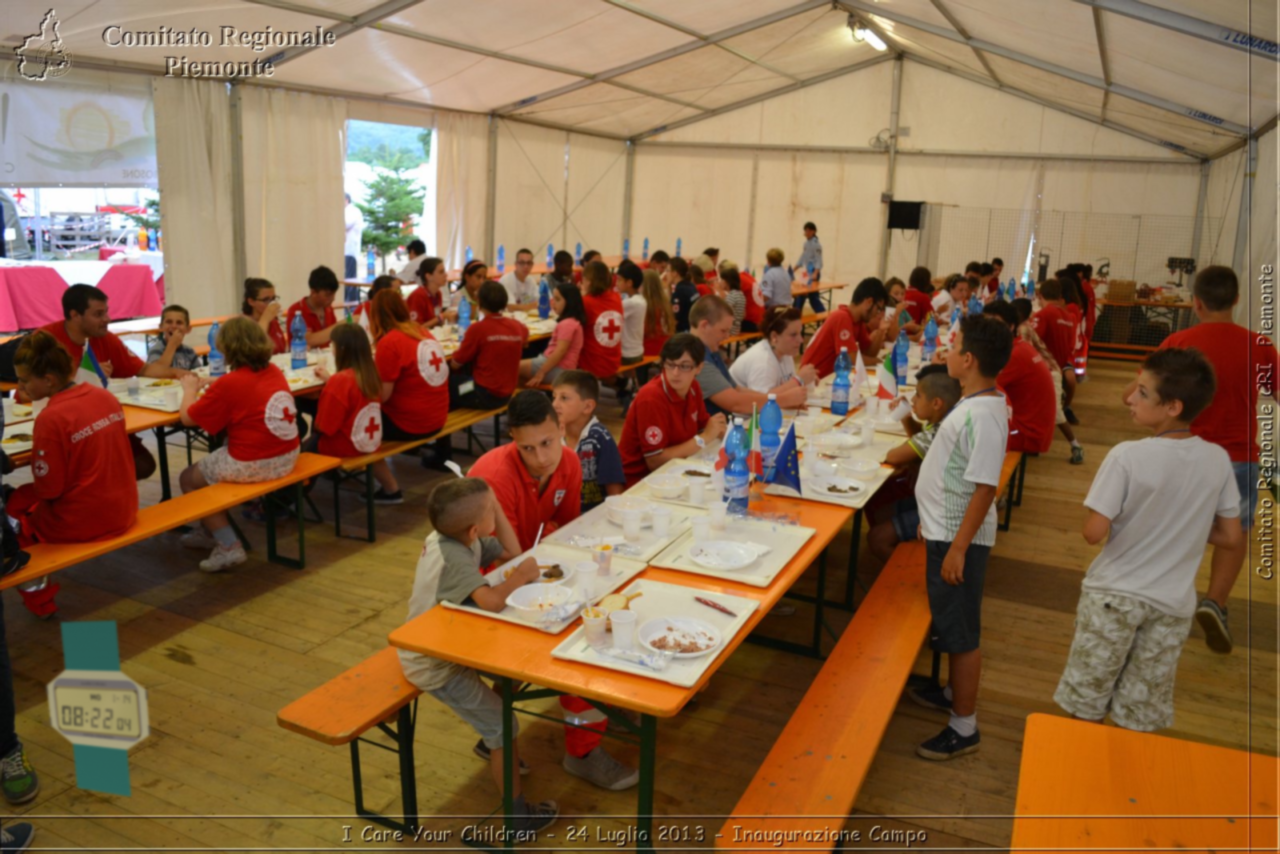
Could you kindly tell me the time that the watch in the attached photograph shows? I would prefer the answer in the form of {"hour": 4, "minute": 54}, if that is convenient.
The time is {"hour": 8, "minute": 22}
